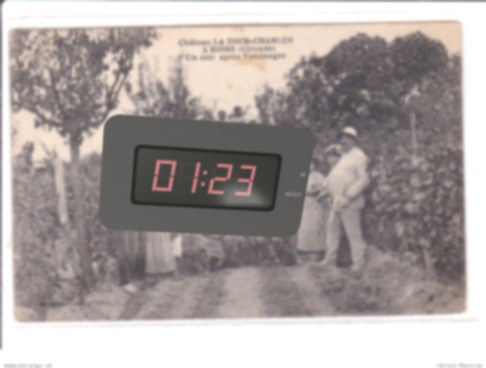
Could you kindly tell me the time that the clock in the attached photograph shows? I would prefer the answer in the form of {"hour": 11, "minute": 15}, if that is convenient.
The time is {"hour": 1, "minute": 23}
